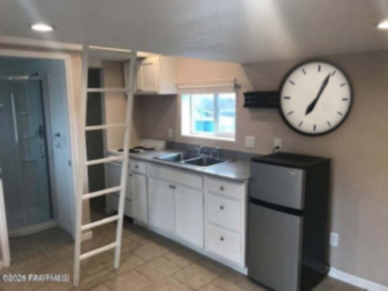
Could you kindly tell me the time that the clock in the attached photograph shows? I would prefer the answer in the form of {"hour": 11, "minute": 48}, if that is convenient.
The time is {"hour": 7, "minute": 4}
